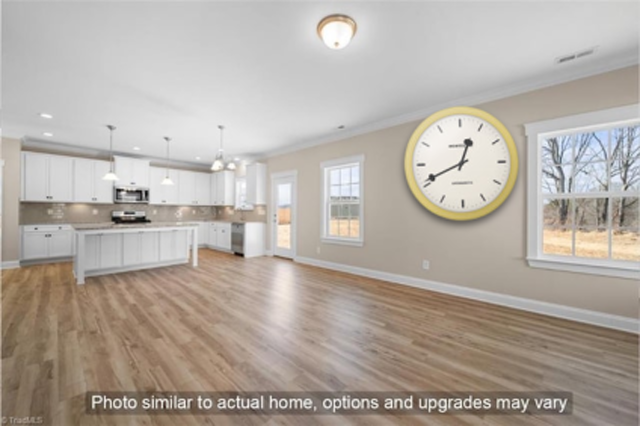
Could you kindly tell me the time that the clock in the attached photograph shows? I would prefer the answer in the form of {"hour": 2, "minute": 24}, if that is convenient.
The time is {"hour": 12, "minute": 41}
